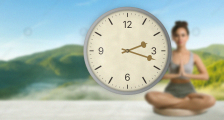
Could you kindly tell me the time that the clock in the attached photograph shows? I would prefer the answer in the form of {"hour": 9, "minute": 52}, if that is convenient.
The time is {"hour": 2, "minute": 18}
